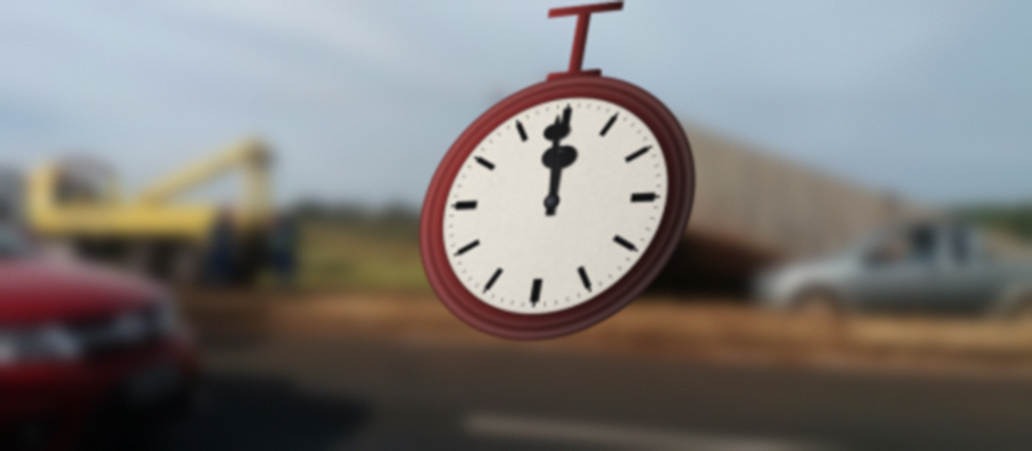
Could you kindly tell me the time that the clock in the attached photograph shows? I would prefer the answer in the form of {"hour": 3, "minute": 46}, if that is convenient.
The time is {"hour": 11, "minute": 59}
